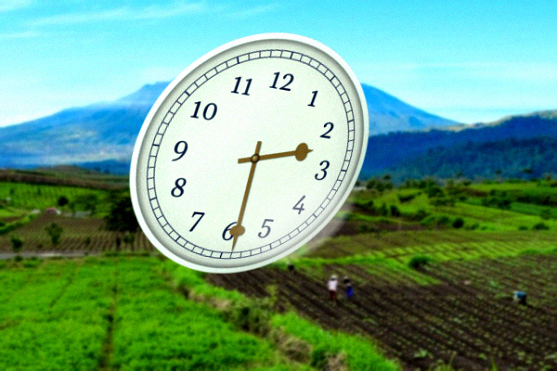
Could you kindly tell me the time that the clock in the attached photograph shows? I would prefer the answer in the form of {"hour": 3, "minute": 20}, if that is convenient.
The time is {"hour": 2, "minute": 29}
